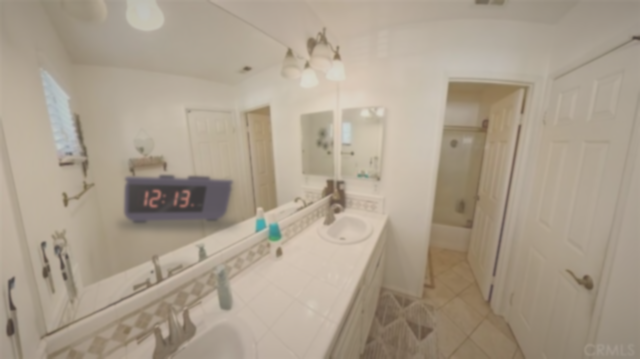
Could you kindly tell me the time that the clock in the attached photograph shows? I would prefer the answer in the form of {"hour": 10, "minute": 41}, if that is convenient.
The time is {"hour": 12, "minute": 13}
